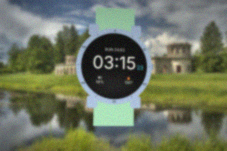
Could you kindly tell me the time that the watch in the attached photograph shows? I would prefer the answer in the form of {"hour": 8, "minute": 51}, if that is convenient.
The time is {"hour": 3, "minute": 15}
